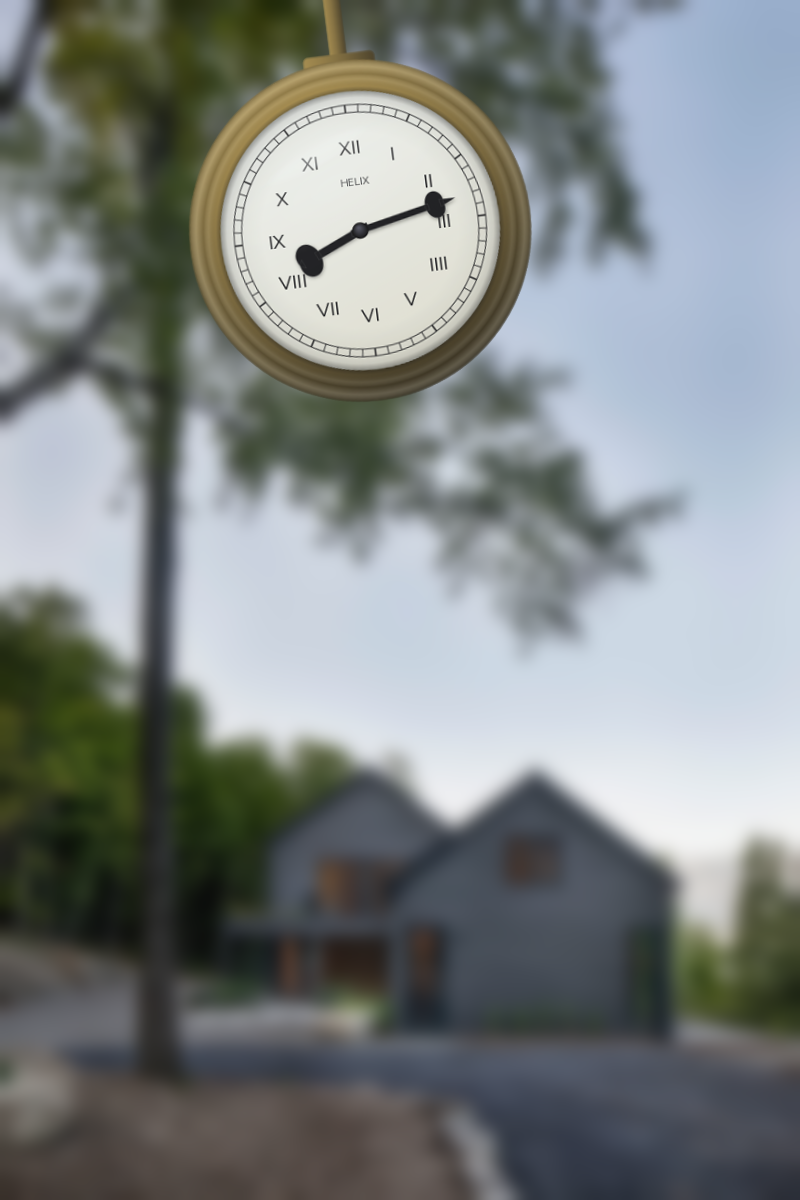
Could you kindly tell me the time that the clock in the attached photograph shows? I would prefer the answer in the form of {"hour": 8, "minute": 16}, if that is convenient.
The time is {"hour": 8, "minute": 13}
